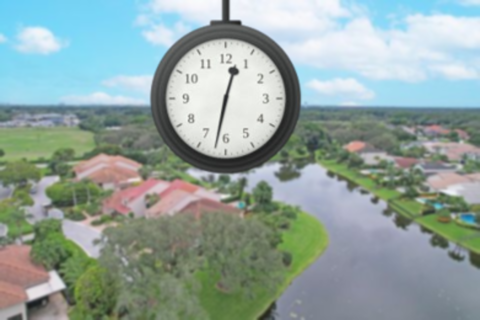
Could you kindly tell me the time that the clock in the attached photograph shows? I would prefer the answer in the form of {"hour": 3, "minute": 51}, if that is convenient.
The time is {"hour": 12, "minute": 32}
